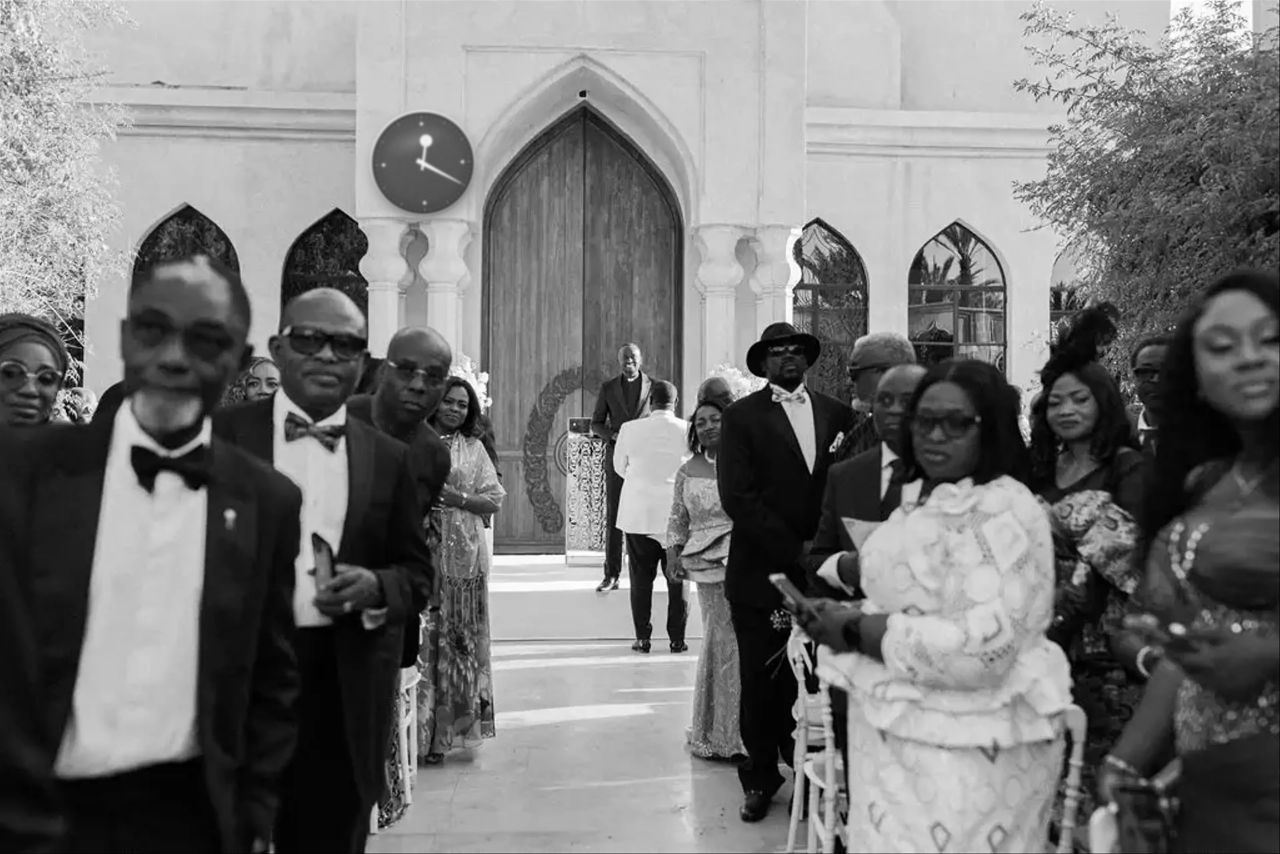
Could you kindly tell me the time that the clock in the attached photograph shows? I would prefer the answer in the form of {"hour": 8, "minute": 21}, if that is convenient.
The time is {"hour": 12, "minute": 20}
